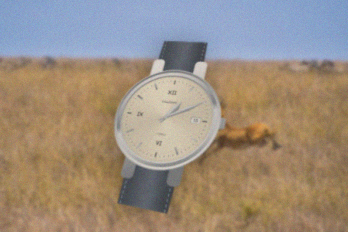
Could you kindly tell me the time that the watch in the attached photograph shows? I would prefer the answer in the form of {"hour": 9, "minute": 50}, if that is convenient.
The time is {"hour": 1, "minute": 10}
